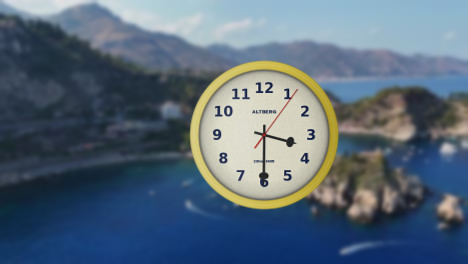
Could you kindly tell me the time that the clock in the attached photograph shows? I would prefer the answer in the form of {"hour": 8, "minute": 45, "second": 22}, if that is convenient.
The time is {"hour": 3, "minute": 30, "second": 6}
